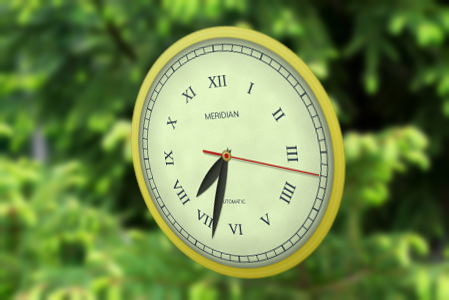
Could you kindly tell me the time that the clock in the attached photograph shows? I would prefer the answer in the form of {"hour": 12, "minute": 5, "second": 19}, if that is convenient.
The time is {"hour": 7, "minute": 33, "second": 17}
